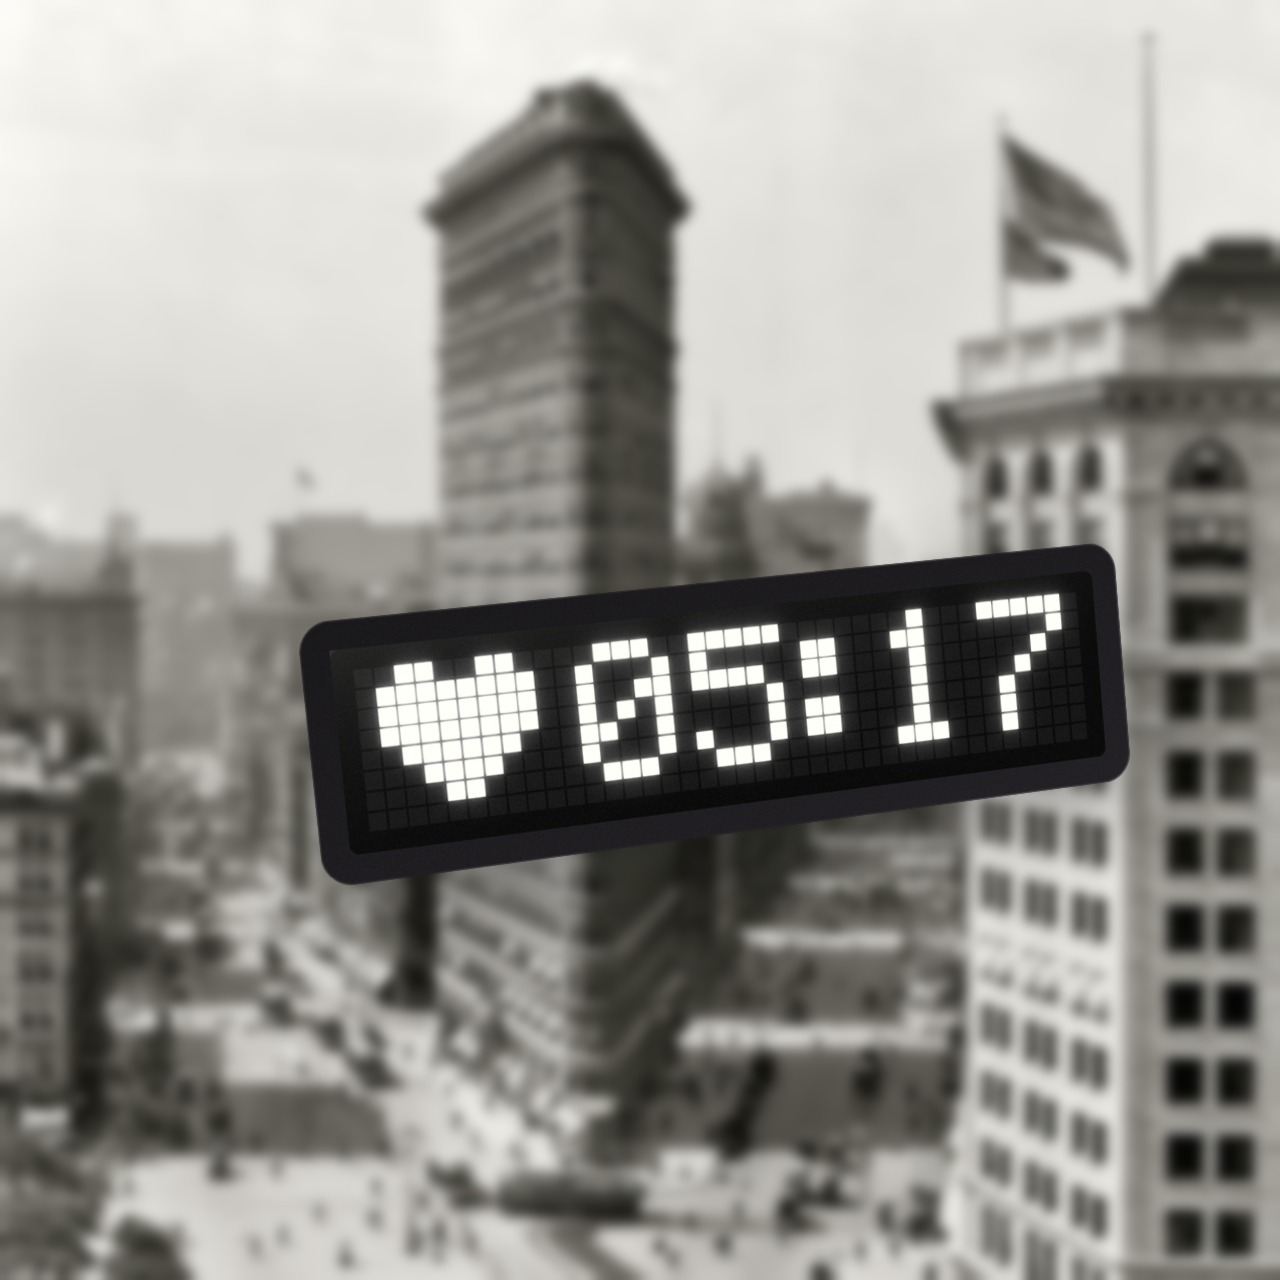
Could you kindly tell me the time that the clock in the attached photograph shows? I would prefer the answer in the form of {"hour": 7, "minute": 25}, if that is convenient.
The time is {"hour": 5, "minute": 17}
